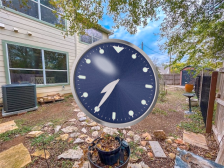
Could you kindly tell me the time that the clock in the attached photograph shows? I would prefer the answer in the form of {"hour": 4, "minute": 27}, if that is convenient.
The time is {"hour": 7, "minute": 35}
